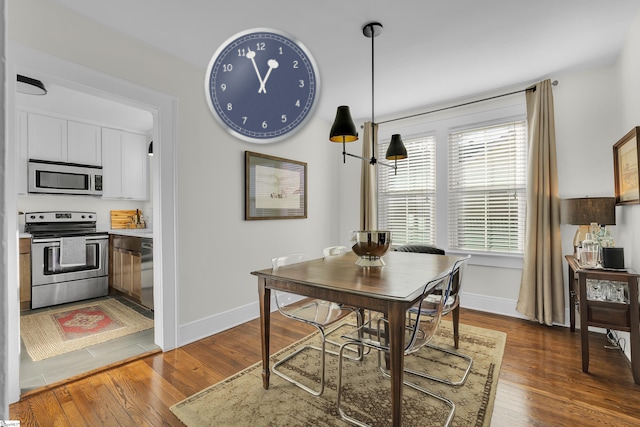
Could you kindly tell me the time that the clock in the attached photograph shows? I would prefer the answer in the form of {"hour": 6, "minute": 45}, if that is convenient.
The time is {"hour": 12, "minute": 57}
